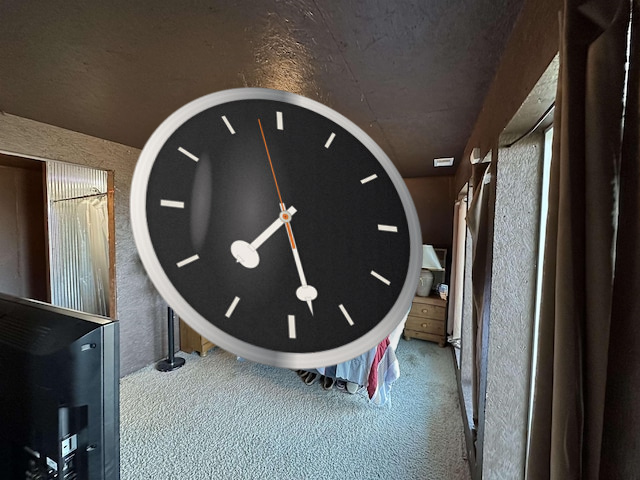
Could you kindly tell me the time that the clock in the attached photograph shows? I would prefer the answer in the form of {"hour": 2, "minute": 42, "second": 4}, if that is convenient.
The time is {"hour": 7, "minute": 27, "second": 58}
